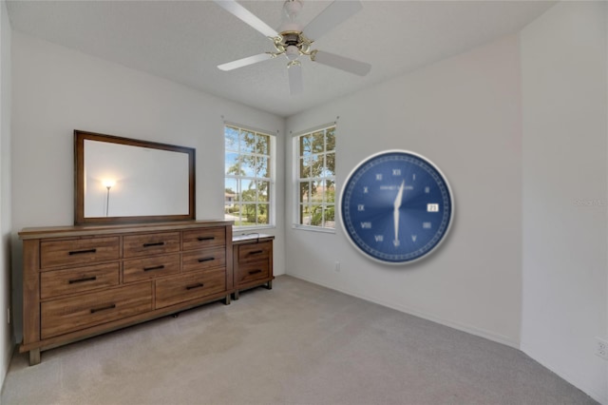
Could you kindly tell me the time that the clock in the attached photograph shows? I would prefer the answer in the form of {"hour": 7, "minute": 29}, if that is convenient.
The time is {"hour": 12, "minute": 30}
